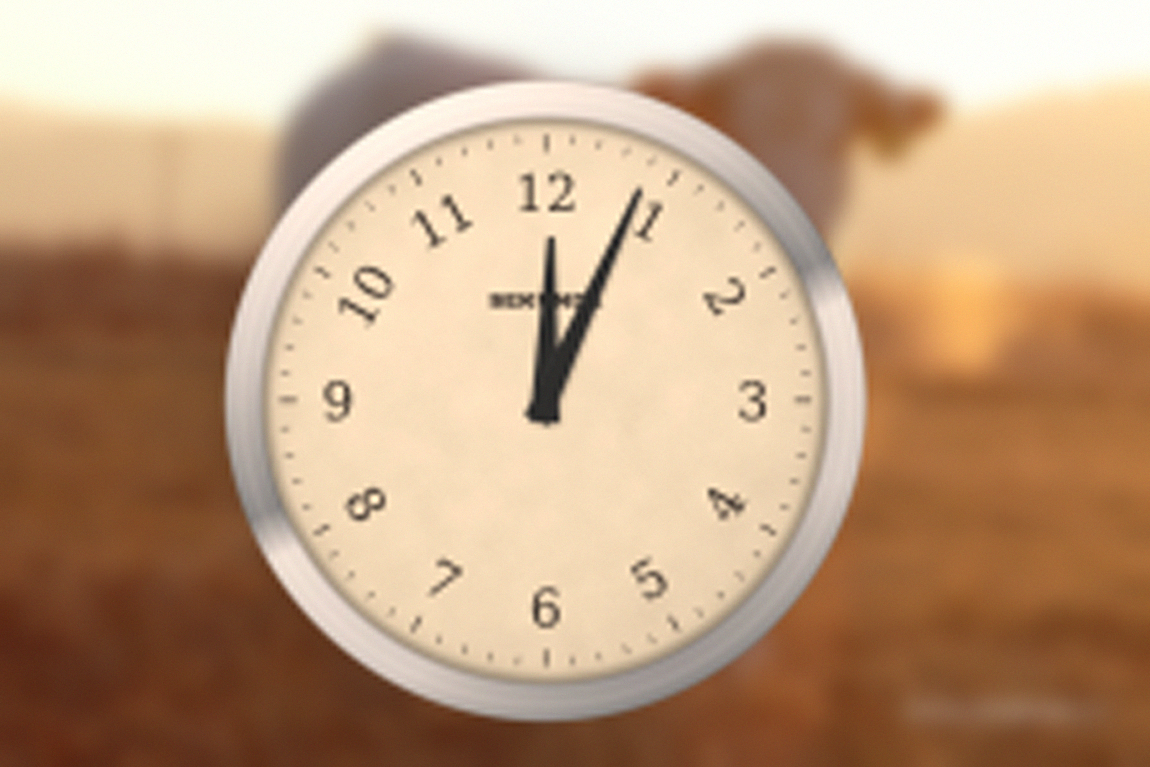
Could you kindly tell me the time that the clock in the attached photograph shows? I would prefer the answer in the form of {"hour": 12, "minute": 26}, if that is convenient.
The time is {"hour": 12, "minute": 4}
